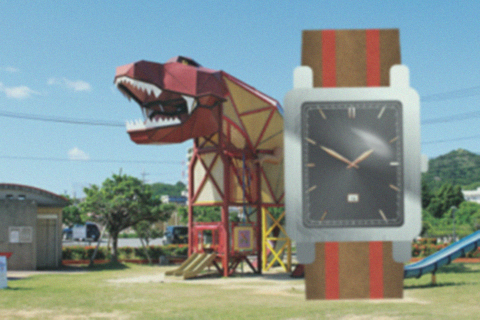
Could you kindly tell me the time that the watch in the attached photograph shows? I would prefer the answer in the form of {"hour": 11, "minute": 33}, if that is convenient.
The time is {"hour": 1, "minute": 50}
